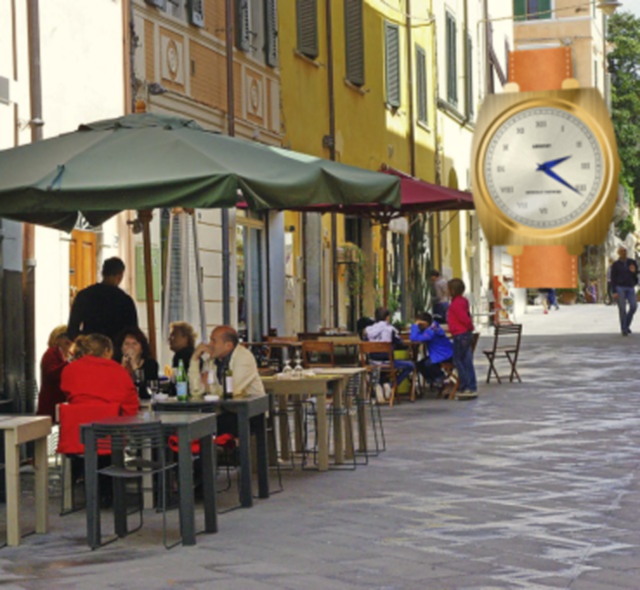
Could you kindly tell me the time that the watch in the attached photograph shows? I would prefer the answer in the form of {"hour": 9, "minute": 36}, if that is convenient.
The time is {"hour": 2, "minute": 21}
